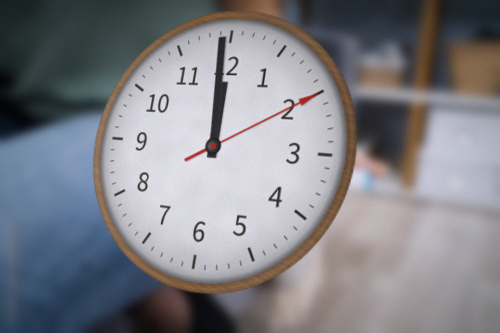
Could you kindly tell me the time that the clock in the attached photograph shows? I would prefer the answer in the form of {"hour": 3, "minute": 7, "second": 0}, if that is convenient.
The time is {"hour": 11, "minute": 59, "second": 10}
